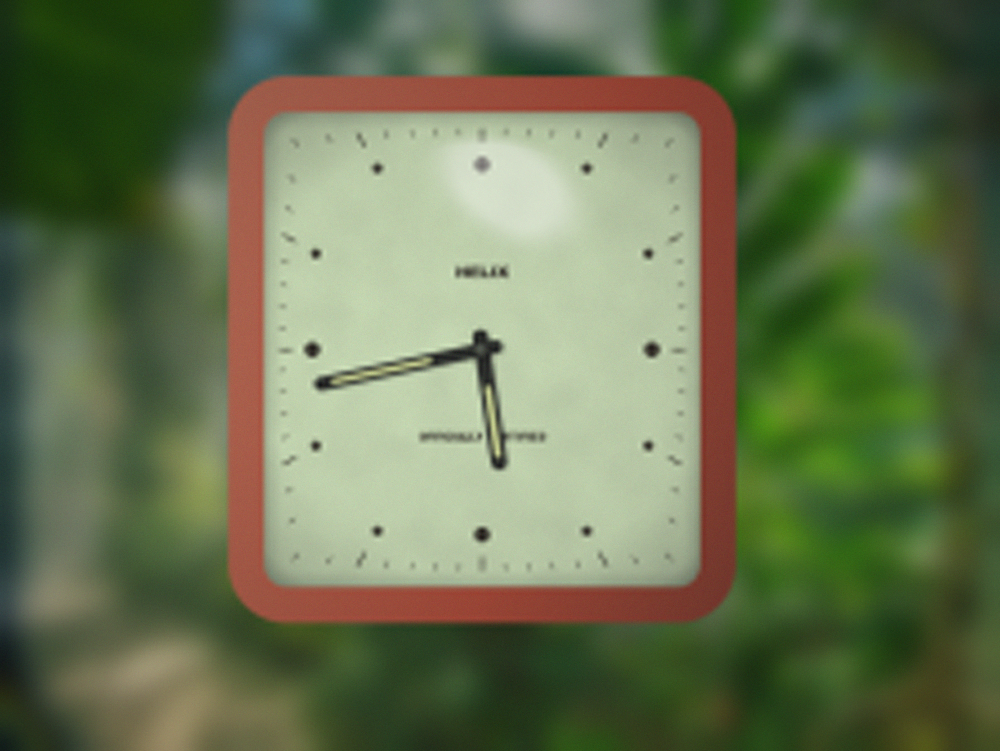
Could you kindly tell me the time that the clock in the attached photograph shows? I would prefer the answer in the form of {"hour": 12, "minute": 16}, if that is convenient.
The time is {"hour": 5, "minute": 43}
